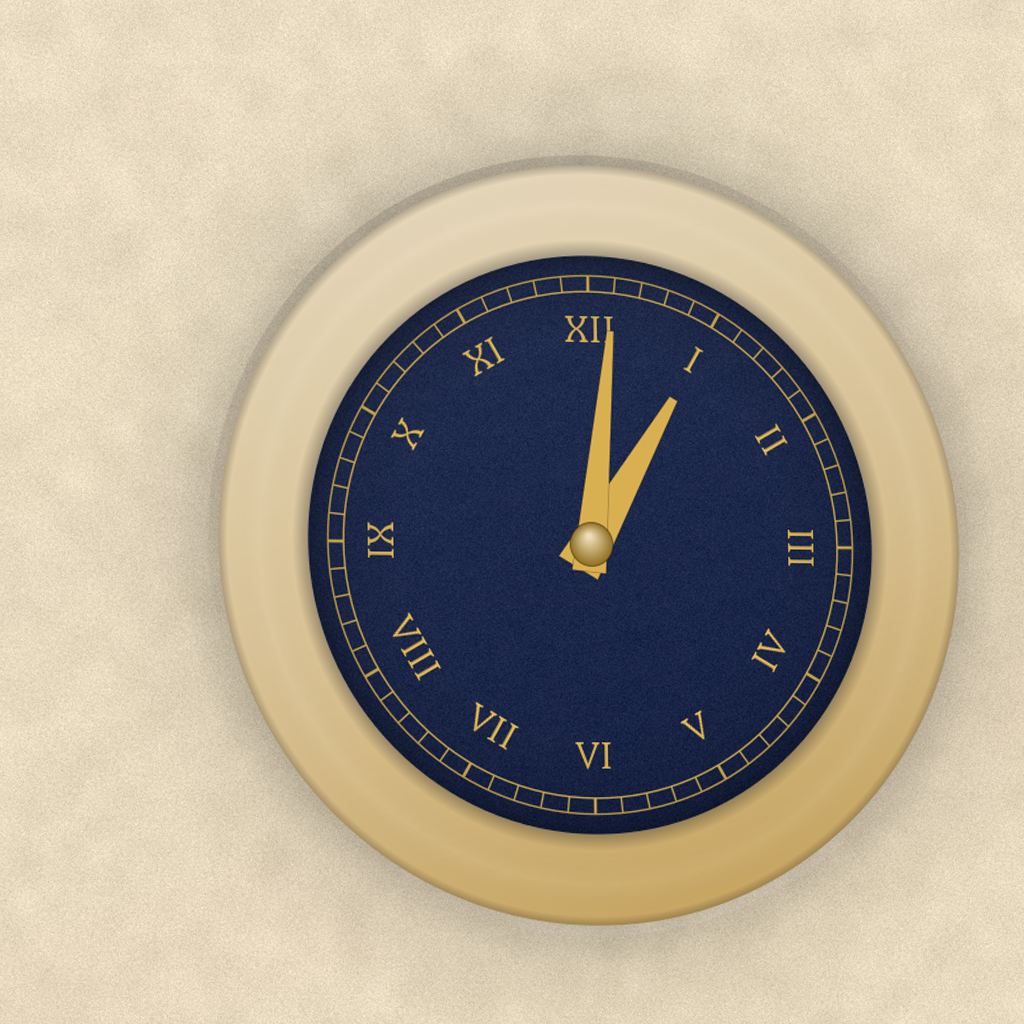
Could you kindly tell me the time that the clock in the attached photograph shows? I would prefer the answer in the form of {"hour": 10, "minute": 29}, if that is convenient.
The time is {"hour": 1, "minute": 1}
